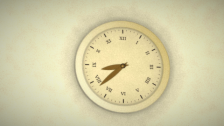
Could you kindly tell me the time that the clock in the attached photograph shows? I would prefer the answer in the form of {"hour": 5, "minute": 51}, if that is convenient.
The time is {"hour": 8, "minute": 38}
